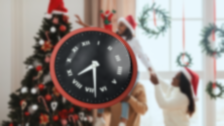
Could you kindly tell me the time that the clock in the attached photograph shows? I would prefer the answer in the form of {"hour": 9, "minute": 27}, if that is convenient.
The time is {"hour": 8, "minute": 33}
